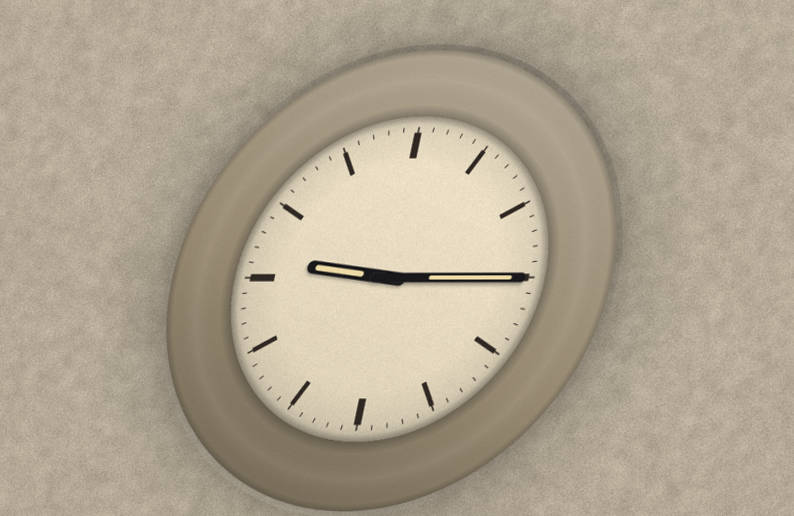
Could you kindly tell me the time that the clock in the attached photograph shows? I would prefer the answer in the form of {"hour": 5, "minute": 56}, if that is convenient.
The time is {"hour": 9, "minute": 15}
